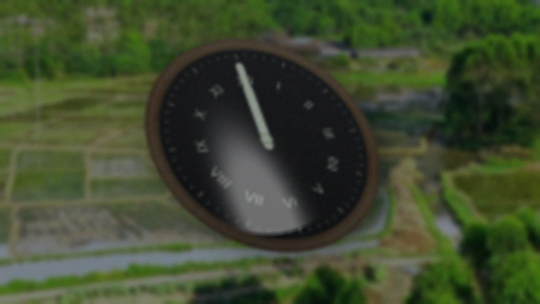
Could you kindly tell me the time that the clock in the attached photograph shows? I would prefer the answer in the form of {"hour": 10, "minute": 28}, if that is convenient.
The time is {"hour": 12, "minute": 0}
